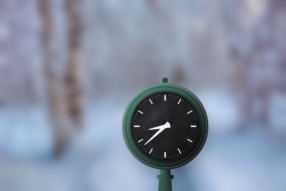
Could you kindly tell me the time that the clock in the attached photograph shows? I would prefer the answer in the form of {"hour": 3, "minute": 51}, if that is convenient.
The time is {"hour": 8, "minute": 38}
